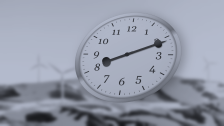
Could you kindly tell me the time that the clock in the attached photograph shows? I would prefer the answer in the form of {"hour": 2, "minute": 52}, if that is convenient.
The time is {"hour": 8, "minute": 11}
